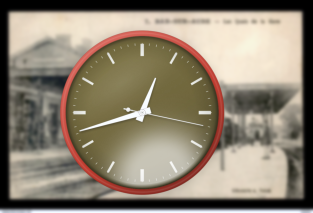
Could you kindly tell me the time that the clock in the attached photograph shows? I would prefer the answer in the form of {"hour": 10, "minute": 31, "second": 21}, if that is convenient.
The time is {"hour": 12, "minute": 42, "second": 17}
